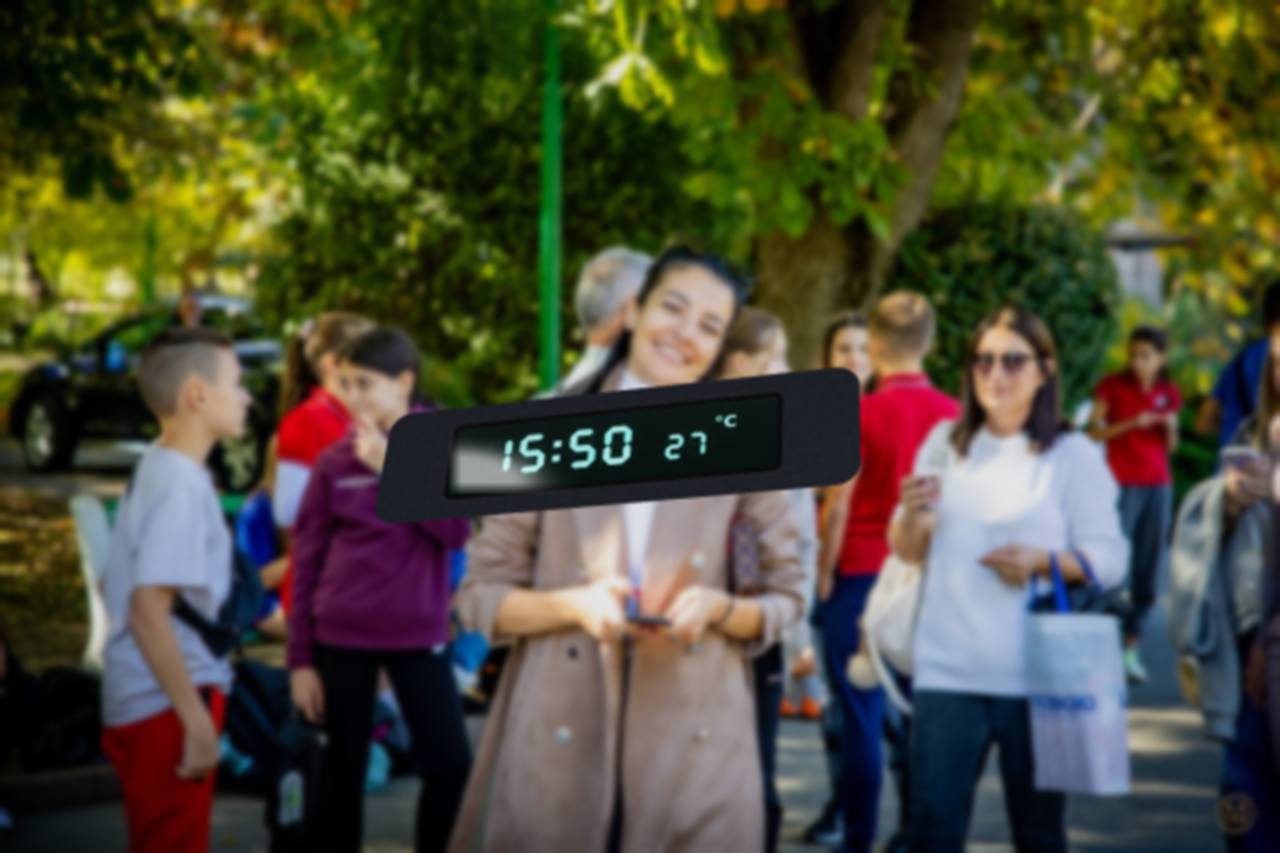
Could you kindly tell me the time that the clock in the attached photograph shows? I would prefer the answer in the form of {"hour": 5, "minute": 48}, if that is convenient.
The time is {"hour": 15, "minute": 50}
